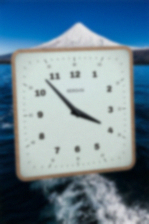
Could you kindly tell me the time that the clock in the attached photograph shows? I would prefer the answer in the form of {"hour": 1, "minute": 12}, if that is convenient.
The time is {"hour": 3, "minute": 53}
